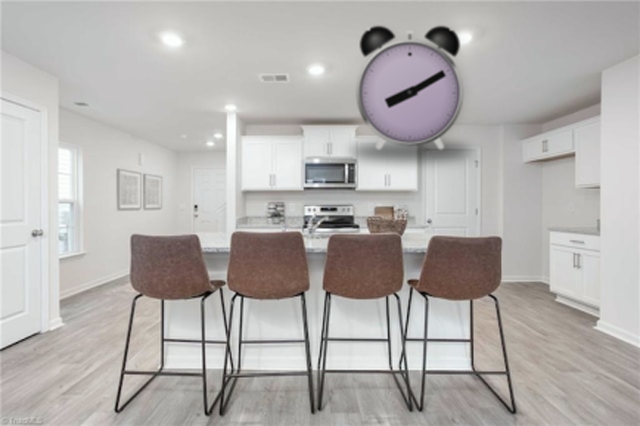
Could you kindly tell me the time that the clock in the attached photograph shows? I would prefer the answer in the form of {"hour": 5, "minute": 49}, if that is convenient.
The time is {"hour": 8, "minute": 10}
